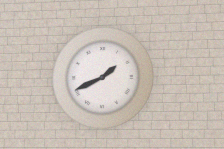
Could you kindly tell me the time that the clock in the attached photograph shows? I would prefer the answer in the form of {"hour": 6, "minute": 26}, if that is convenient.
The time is {"hour": 1, "minute": 41}
